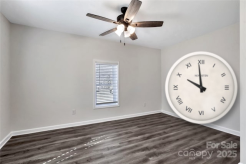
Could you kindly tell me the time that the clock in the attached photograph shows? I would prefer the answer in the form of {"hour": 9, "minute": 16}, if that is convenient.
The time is {"hour": 9, "minute": 59}
